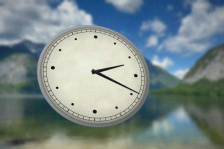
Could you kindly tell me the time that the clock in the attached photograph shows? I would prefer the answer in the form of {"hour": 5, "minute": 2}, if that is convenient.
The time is {"hour": 2, "minute": 19}
